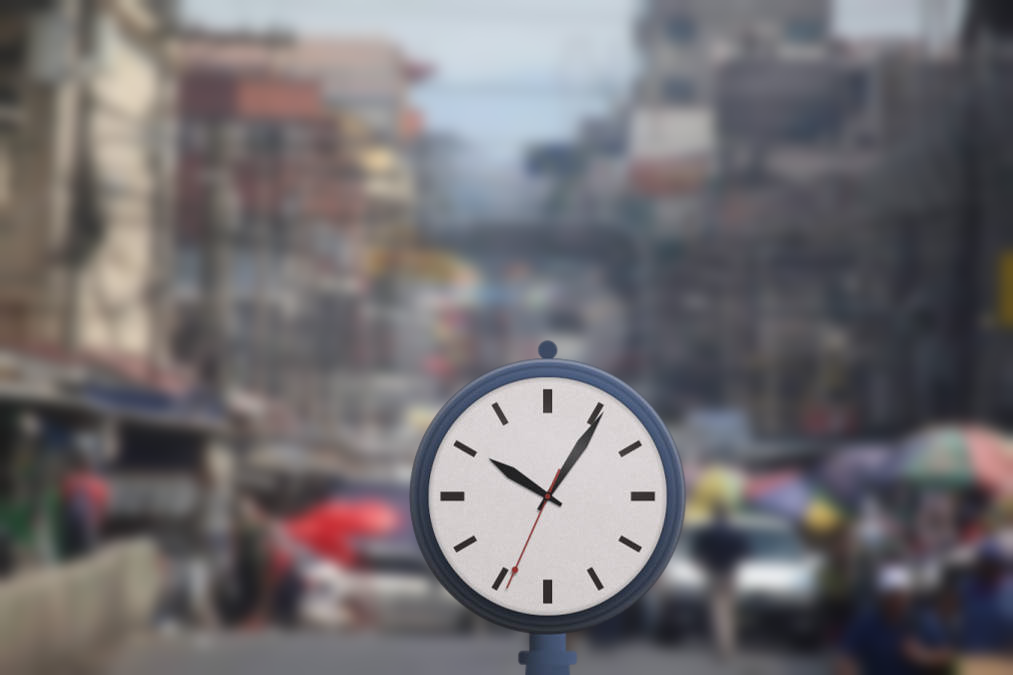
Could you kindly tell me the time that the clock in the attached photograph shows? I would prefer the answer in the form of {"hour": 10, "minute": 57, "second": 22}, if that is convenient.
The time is {"hour": 10, "minute": 5, "second": 34}
